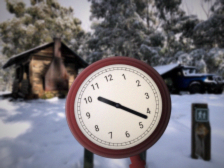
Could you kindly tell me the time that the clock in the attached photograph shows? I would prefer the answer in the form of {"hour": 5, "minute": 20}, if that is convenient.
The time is {"hour": 10, "minute": 22}
